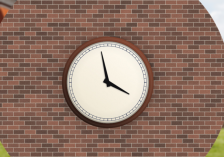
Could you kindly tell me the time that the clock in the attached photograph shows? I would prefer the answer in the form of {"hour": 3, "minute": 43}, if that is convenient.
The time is {"hour": 3, "minute": 58}
